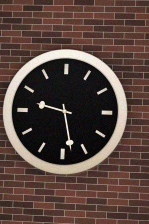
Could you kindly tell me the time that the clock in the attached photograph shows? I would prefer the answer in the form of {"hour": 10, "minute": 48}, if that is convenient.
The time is {"hour": 9, "minute": 28}
